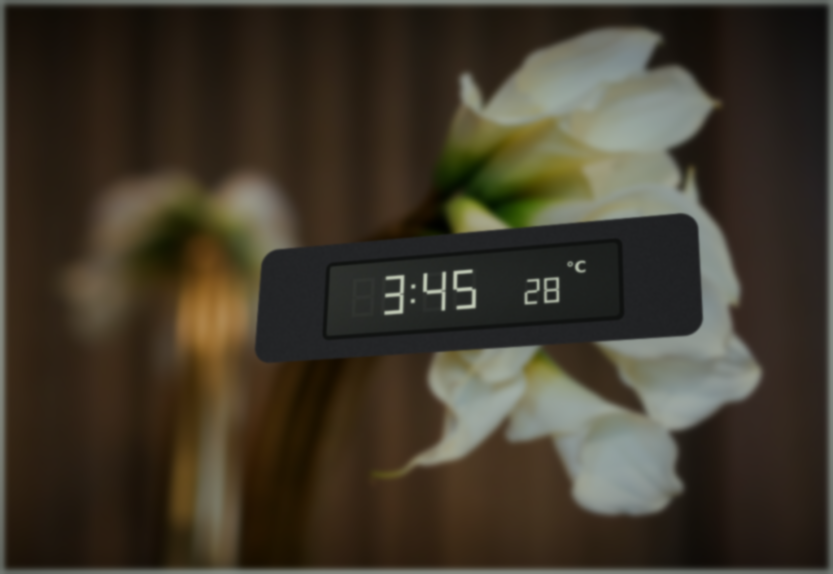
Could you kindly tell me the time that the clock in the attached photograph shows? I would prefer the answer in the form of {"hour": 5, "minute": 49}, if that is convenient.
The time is {"hour": 3, "minute": 45}
